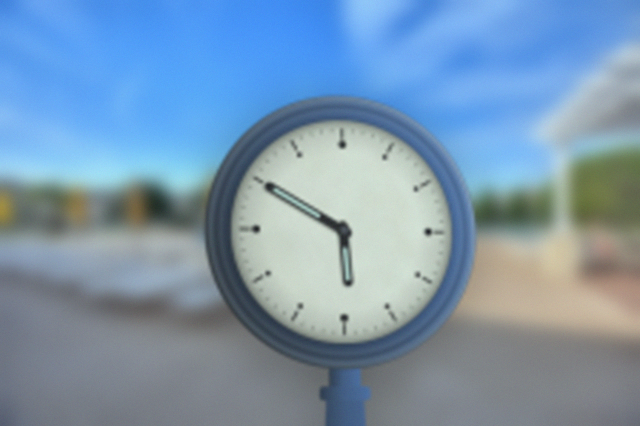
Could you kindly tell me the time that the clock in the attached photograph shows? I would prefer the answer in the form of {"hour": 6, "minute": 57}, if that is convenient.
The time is {"hour": 5, "minute": 50}
